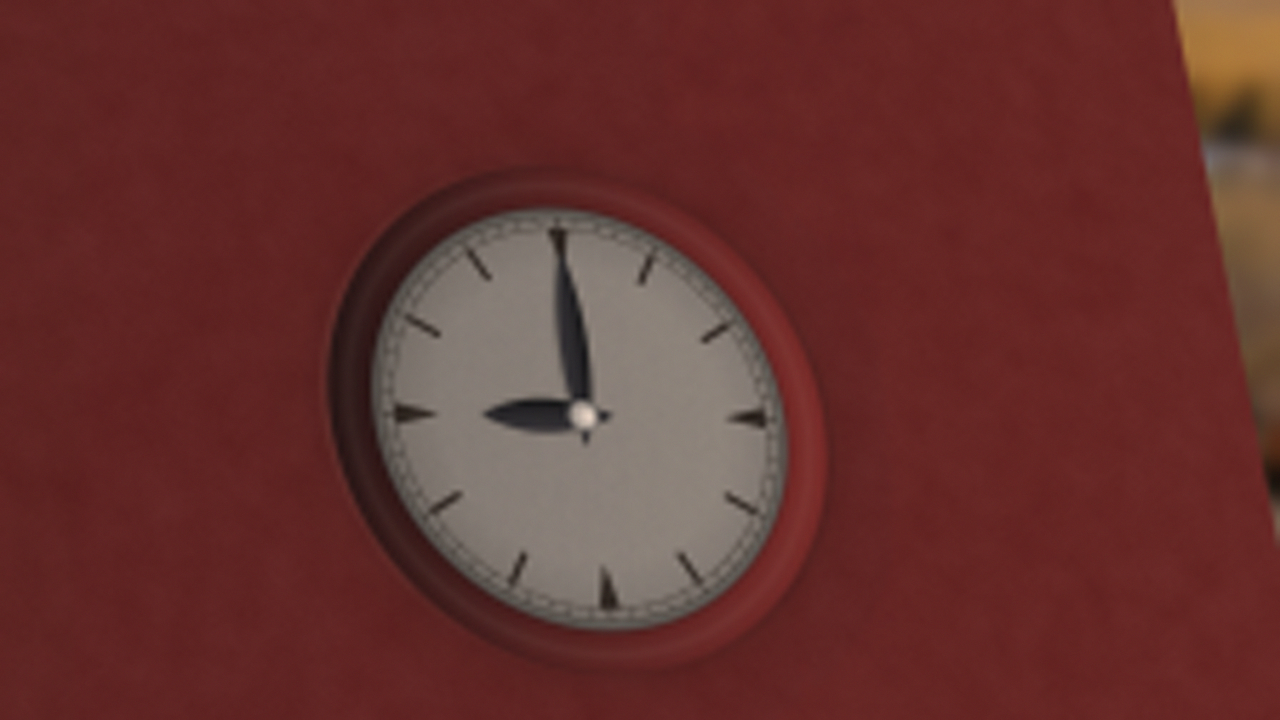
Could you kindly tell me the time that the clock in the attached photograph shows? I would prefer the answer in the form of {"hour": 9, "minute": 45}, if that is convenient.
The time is {"hour": 9, "minute": 0}
